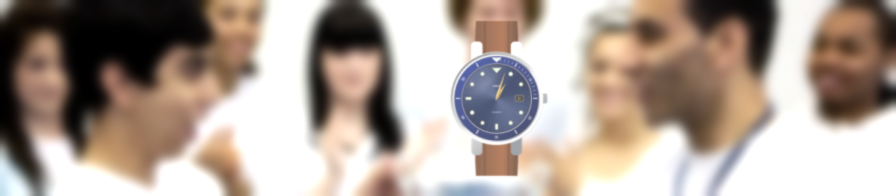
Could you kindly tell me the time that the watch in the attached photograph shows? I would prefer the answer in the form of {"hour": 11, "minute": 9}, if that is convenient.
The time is {"hour": 1, "minute": 3}
